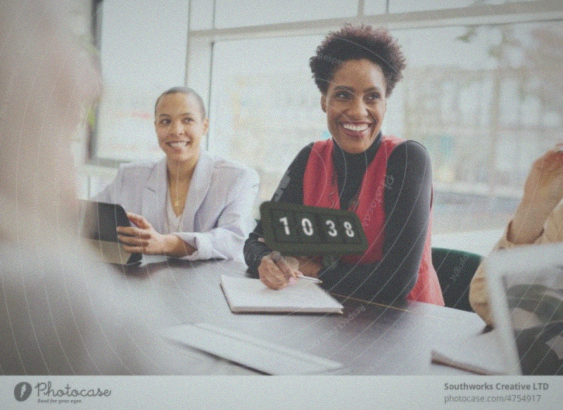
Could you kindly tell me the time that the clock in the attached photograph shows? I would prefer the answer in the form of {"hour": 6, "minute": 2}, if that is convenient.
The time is {"hour": 10, "minute": 38}
